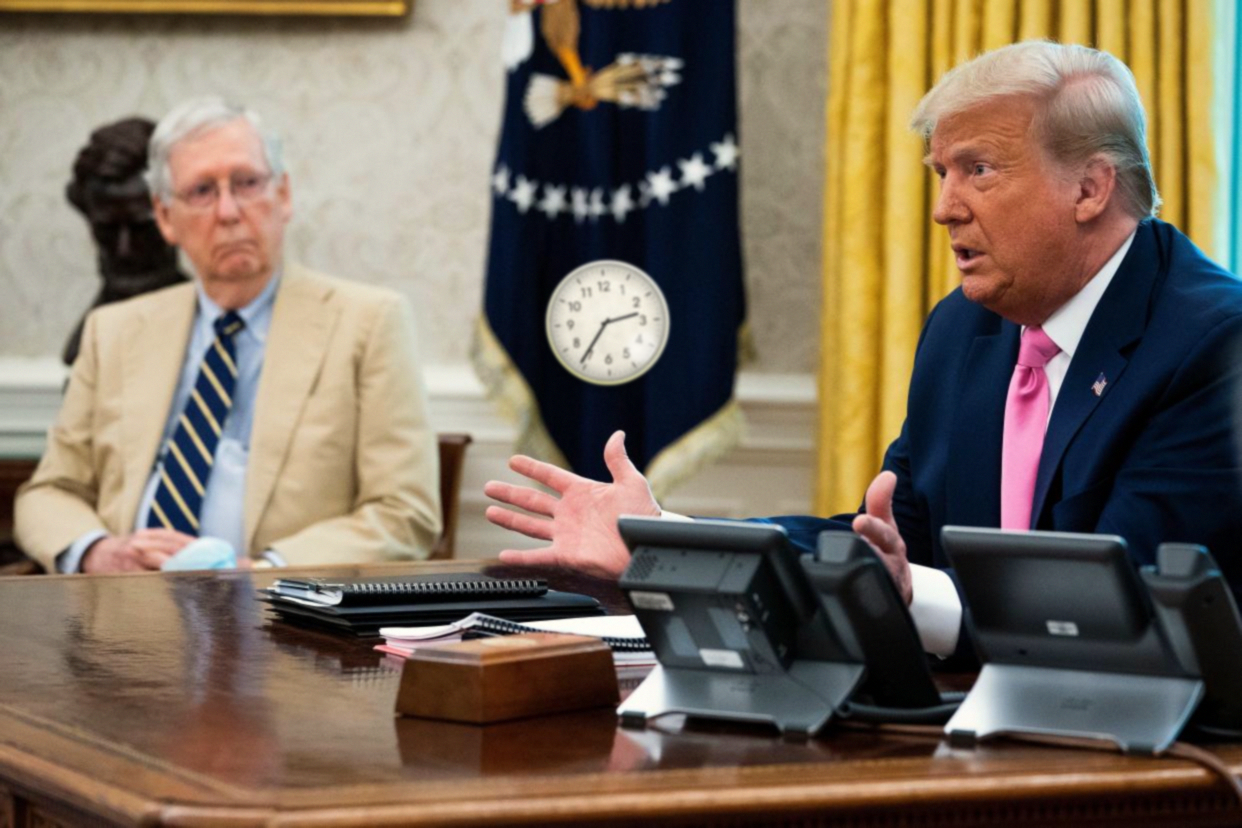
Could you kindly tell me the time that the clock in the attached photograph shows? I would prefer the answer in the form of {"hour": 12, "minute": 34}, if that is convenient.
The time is {"hour": 2, "minute": 36}
